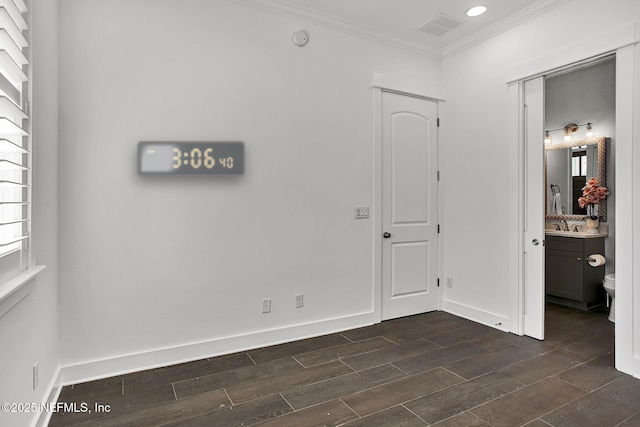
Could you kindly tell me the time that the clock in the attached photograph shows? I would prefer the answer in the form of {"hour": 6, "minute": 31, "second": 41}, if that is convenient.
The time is {"hour": 3, "minute": 6, "second": 40}
